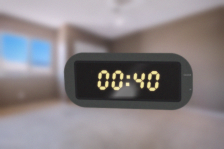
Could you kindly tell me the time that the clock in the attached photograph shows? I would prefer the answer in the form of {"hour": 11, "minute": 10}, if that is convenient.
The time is {"hour": 0, "minute": 40}
